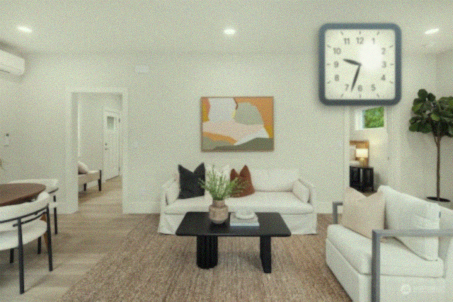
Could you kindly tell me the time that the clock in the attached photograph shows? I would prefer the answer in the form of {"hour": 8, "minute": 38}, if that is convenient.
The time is {"hour": 9, "minute": 33}
